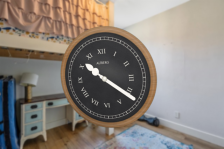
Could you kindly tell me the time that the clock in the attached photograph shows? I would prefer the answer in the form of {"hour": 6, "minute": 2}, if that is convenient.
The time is {"hour": 10, "minute": 21}
